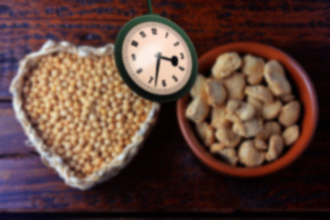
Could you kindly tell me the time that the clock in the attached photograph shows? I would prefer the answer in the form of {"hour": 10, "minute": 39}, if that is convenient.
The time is {"hour": 3, "minute": 33}
